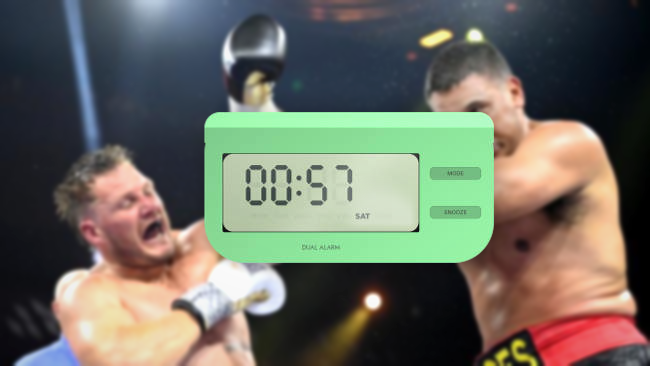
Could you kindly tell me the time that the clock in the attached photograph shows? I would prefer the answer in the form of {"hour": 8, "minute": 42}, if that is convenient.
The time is {"hour": 0, "minute": 57}
